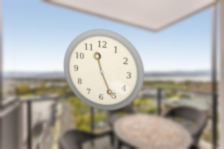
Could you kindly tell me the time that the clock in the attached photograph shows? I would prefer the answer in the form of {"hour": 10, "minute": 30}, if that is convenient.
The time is {"hour": 11, "minute": 26}
